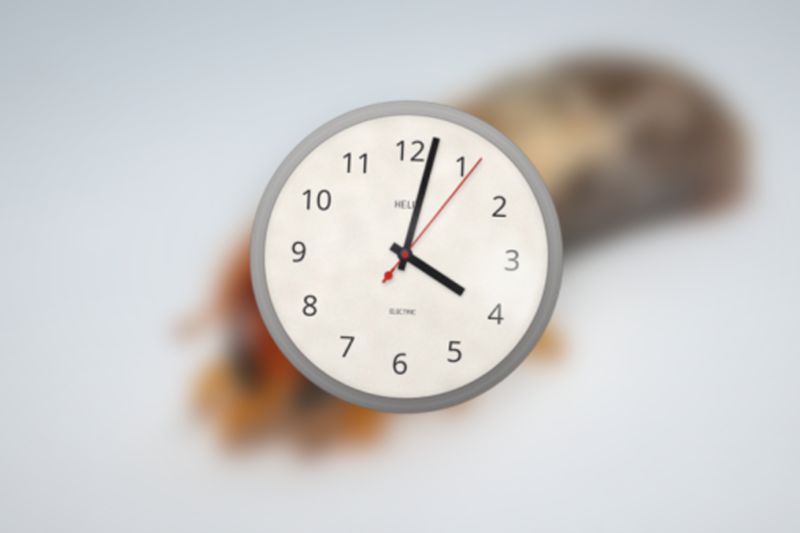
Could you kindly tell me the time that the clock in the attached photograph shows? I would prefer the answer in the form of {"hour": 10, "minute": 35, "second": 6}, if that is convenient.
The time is {"hour": 4, "minute": 2, "second": 6}
